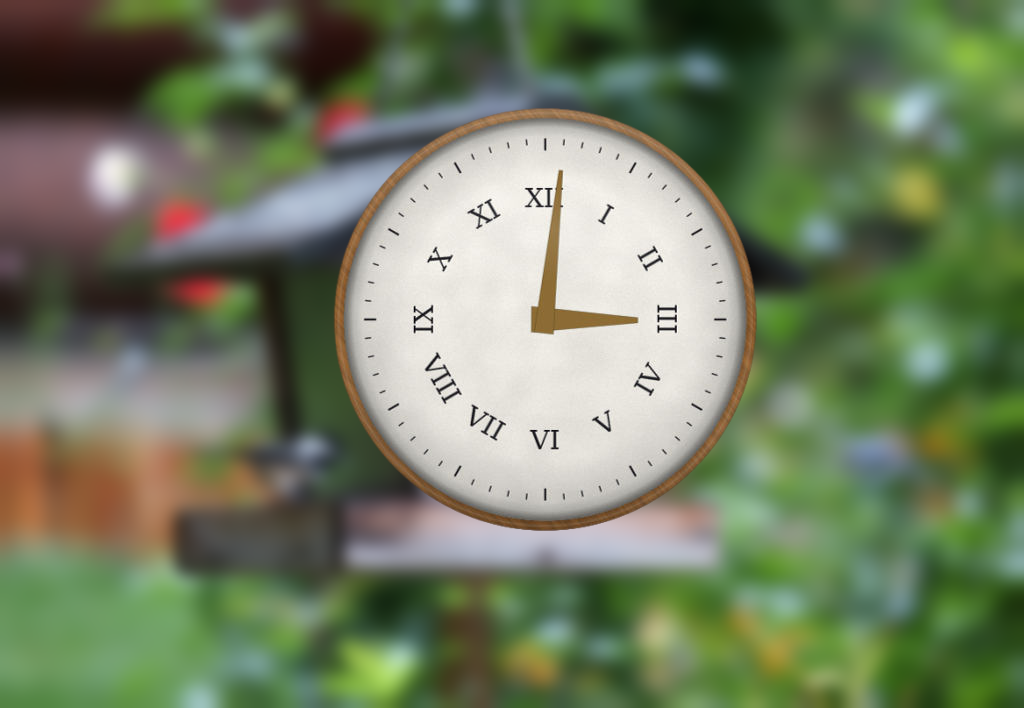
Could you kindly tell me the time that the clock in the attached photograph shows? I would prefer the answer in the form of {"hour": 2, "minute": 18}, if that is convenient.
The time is {"hour": 3, "minute": 1}
